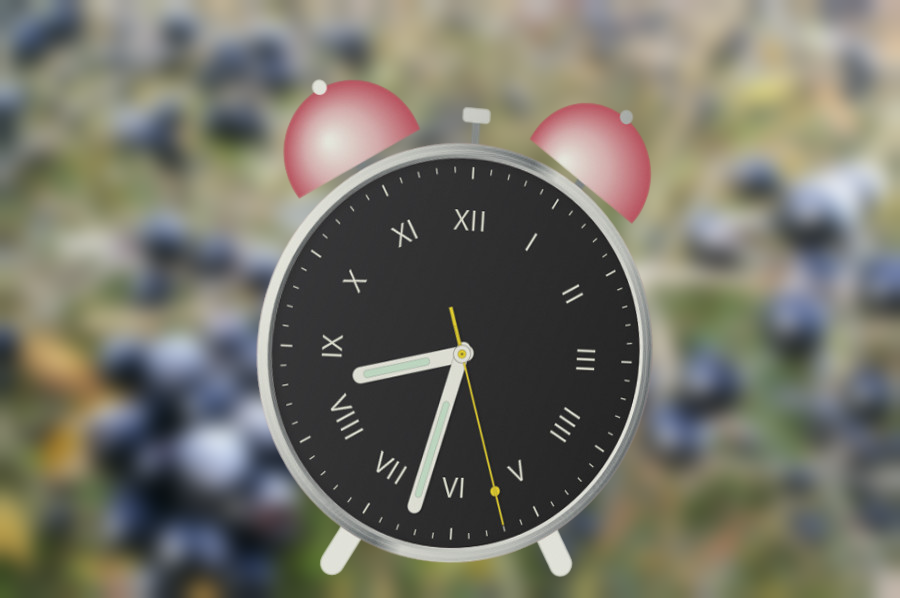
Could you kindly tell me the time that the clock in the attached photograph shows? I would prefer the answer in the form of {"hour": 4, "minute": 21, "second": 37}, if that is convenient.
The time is {"hour": 8, "minute": 32, "second": 27}
